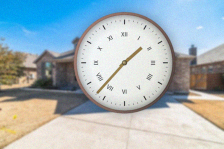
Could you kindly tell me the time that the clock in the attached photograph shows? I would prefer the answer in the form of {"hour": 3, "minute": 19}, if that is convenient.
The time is {"hour": 1, "minute": 37}
